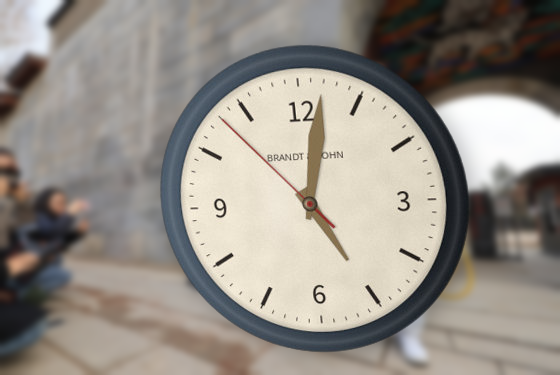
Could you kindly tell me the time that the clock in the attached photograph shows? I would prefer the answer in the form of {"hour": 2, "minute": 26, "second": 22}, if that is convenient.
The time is {"hour": 5, "minute": 1, "second": 53}
